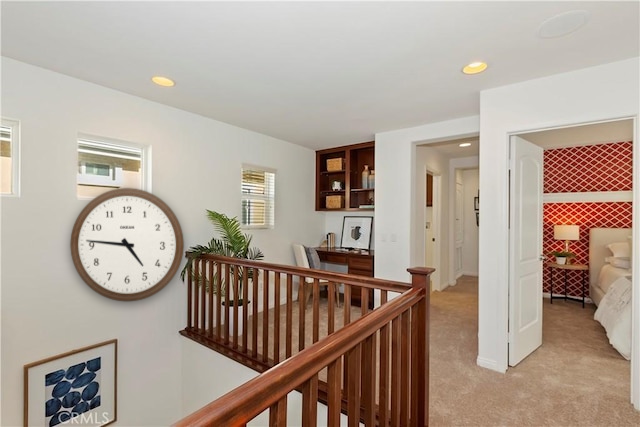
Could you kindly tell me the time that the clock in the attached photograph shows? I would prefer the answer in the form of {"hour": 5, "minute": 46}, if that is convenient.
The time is {"hour": 4, "minute": 46}
